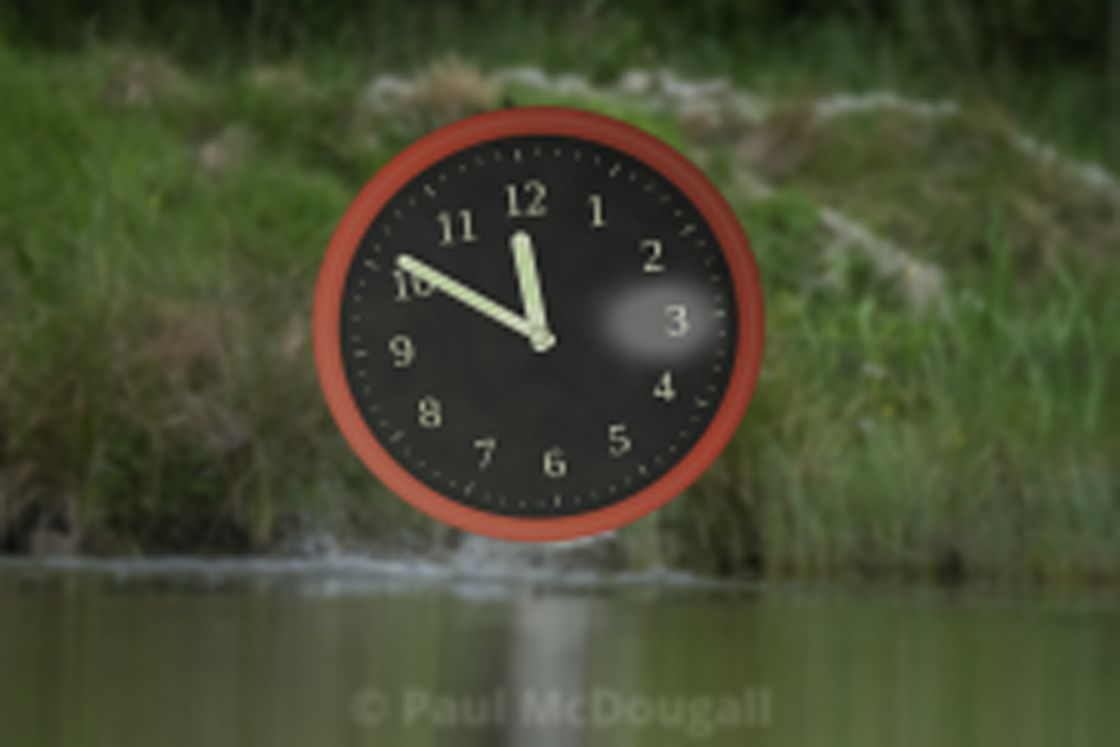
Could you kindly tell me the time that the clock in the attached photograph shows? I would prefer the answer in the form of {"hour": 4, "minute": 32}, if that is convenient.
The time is {"hour": 11, "minute": 51}
